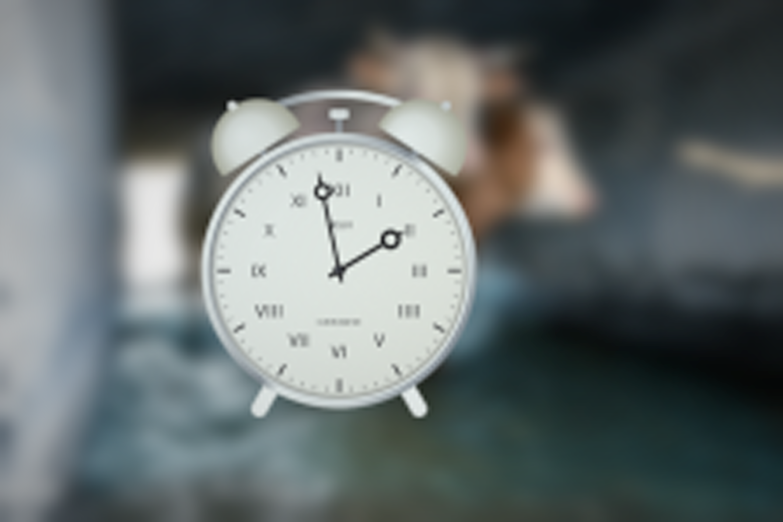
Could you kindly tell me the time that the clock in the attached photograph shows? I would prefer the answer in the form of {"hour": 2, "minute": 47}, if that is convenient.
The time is {"hour": 1, "minute": 58}
